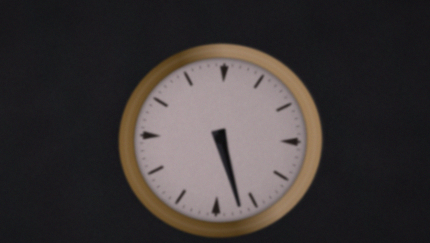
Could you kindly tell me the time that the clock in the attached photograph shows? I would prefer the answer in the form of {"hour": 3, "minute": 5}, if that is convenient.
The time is {"hour": 5, "minute": 27}
